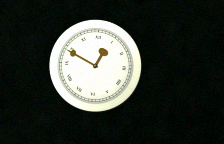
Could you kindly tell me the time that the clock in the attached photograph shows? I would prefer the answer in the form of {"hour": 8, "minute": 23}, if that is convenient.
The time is {"hour": 12, "minute": 49}
